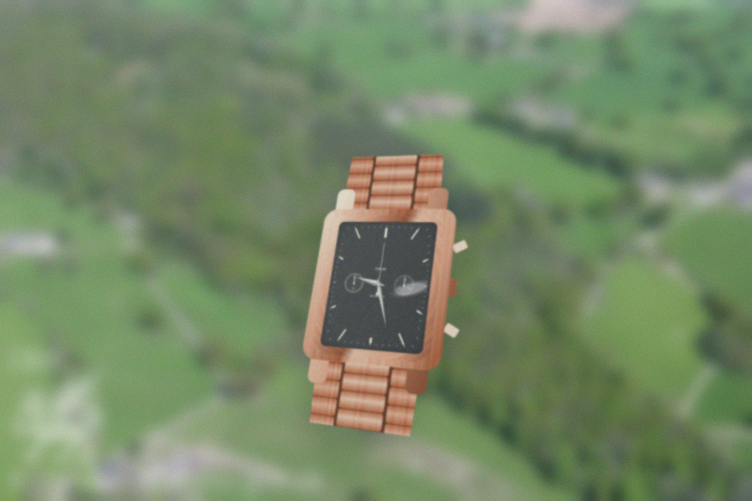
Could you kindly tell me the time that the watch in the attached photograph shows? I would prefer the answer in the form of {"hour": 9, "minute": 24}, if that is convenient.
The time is {"hour": 9, "minute": 27}
